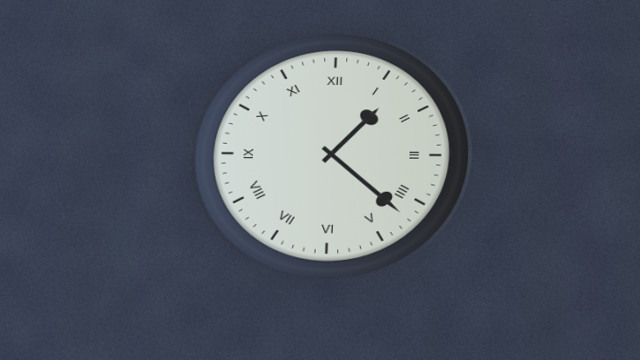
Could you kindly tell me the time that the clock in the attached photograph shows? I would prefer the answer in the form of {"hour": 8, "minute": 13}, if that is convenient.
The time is {"hour": 1, "minute": 22}
